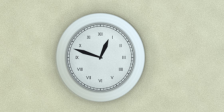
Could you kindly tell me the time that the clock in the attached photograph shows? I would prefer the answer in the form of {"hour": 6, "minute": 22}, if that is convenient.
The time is {"hour": 12, "minute": 48}
